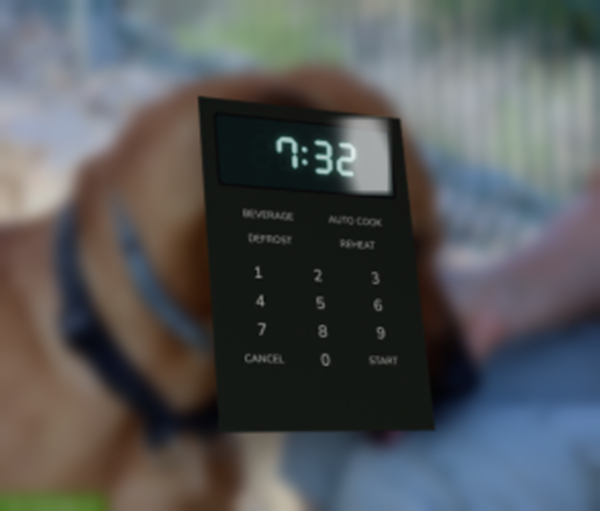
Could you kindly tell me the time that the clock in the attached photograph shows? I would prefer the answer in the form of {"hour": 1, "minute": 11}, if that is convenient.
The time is {"hour": 7, "minute": 32}
